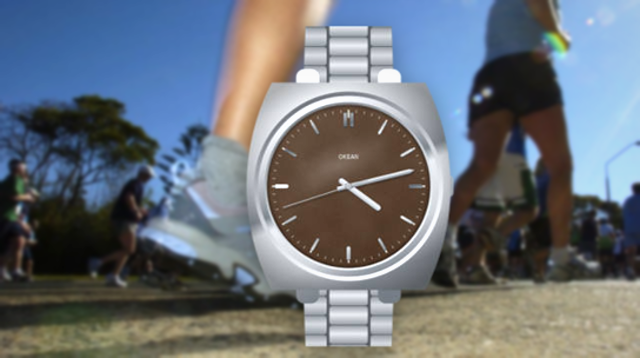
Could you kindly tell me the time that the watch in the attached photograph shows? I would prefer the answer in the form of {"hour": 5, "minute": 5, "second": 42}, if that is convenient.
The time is {"hour": 4, "minute": 12, "second": 42}
